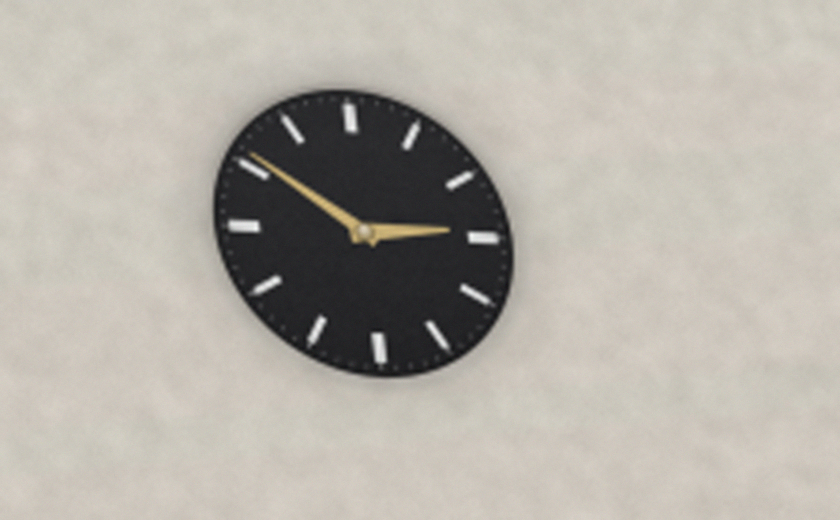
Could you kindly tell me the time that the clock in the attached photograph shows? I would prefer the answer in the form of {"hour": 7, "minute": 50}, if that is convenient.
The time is {"hour": 2, "minute": 51}
